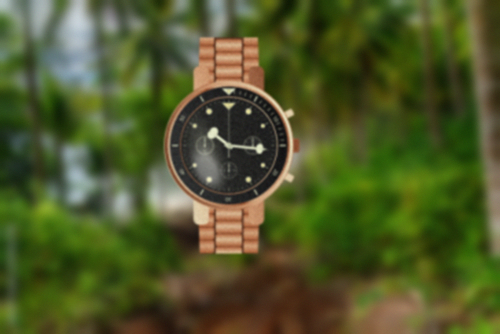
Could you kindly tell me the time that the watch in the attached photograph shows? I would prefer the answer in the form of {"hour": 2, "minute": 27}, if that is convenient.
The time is {"hour": 10, "minute": 16}
